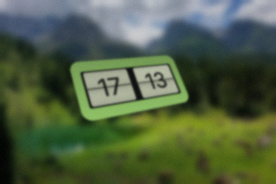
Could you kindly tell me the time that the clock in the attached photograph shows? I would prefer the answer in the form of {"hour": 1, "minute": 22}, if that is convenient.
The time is {"hour": 17, "minute": 13}
